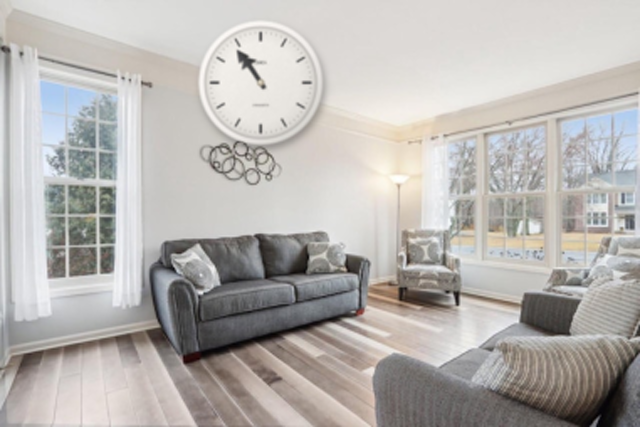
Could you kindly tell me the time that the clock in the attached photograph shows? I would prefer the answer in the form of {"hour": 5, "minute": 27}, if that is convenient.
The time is {"hour": 10, "minute": 54}
